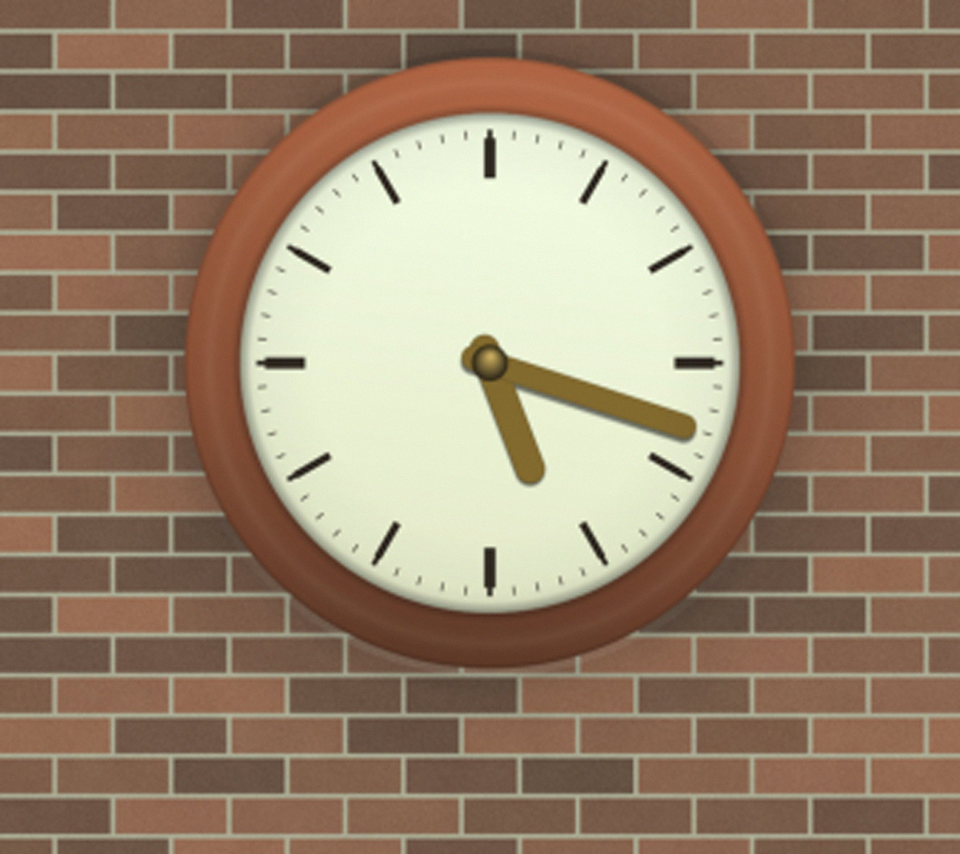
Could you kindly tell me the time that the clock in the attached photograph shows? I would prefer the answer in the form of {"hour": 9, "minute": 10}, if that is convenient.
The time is {"hour": 5, "minute": 18}
